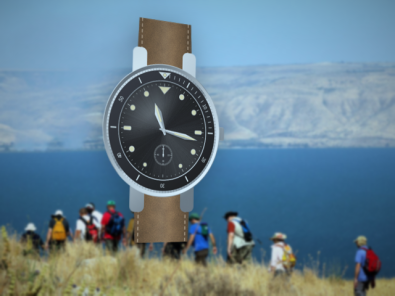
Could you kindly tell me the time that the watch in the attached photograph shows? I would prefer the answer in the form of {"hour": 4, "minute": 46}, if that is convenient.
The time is {"hour": 11, "minute": 17}
